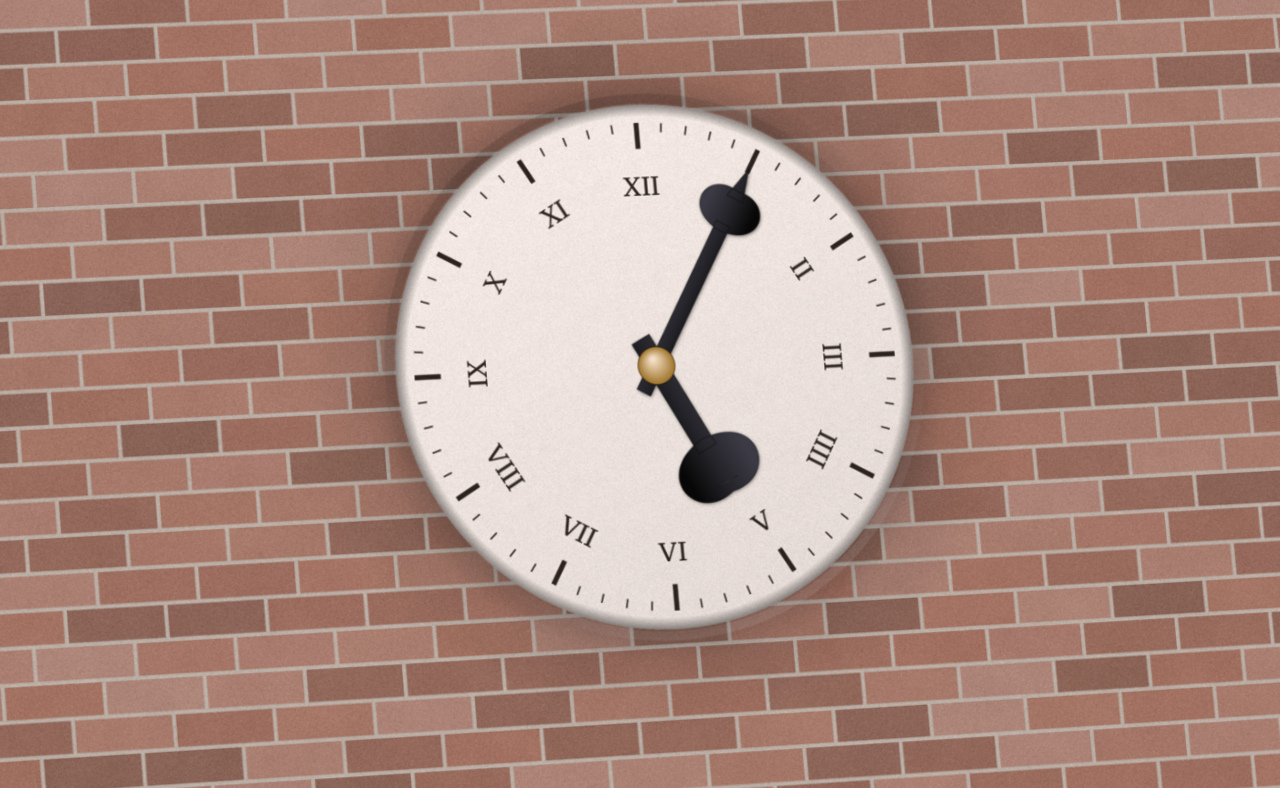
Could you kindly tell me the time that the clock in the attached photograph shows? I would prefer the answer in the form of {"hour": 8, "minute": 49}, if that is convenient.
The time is {"hour": 5, "minute": 5}
